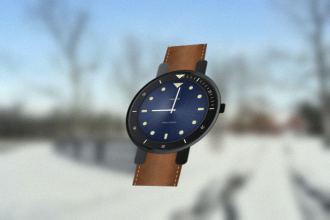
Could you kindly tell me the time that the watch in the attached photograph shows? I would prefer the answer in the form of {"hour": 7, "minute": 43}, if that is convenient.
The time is {"hour": 9, "minute": 1}
